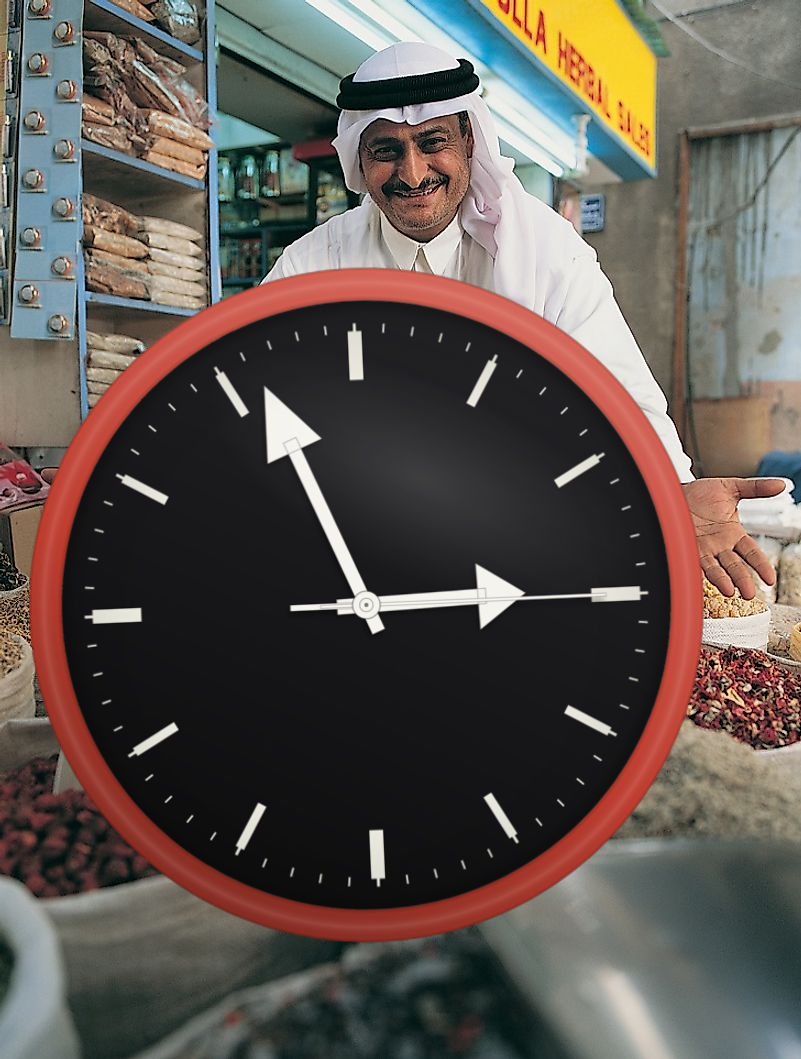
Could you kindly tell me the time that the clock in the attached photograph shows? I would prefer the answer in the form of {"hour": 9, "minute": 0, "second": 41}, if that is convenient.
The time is {"hour": 2, "minute": 56, "second": 15}
